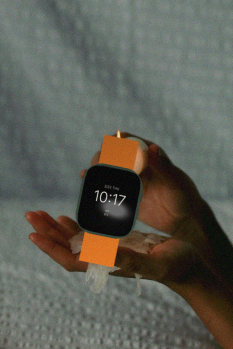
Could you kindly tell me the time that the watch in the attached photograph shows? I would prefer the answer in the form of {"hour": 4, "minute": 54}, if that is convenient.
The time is {"hour": 10, "minute": 17}
